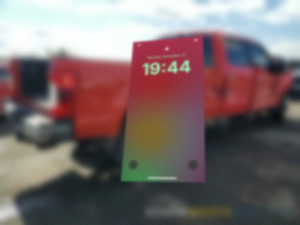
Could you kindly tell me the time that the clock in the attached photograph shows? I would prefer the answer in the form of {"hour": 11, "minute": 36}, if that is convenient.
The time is {"hour": 19, "minute": 44}
